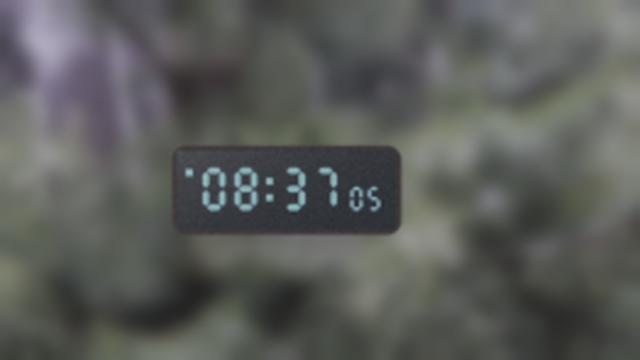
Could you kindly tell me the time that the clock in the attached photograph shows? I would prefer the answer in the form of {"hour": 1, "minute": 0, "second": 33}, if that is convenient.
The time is {"hour": 8, "minute": 37, "second": 5}
